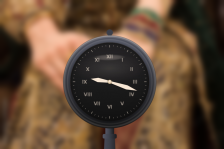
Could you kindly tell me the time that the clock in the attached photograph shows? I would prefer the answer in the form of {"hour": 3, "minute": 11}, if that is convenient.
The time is {"hour": 9, "minute": 18}
